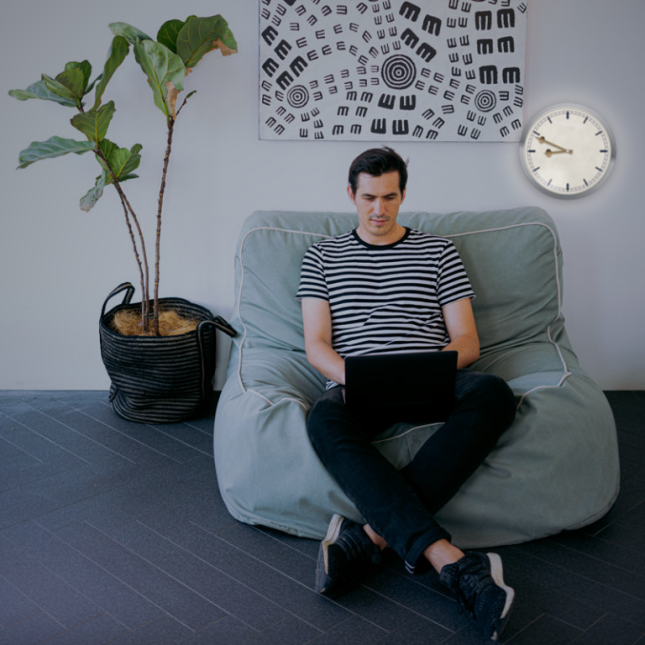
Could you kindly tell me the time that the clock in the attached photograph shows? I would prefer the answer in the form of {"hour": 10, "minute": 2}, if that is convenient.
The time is {"hour": 8, "minute": 49}
